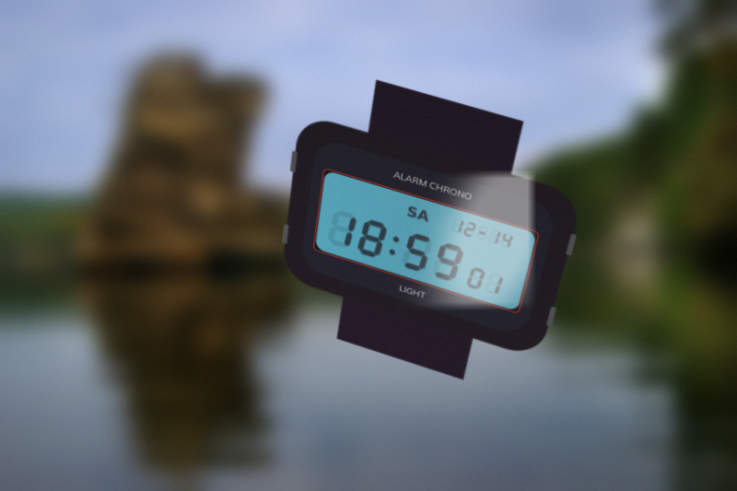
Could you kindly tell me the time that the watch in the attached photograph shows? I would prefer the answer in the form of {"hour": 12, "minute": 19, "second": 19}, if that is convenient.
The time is {"hour": 18, "minute": 59, "second": 1}
